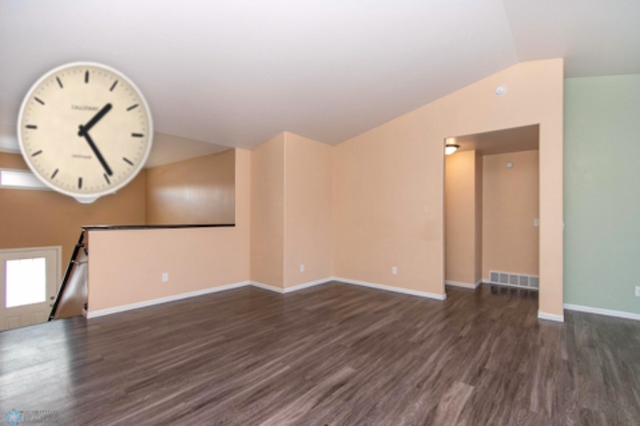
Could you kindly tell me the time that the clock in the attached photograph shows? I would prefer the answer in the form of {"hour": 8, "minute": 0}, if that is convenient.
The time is {"hour": 1, "minute": 24}
